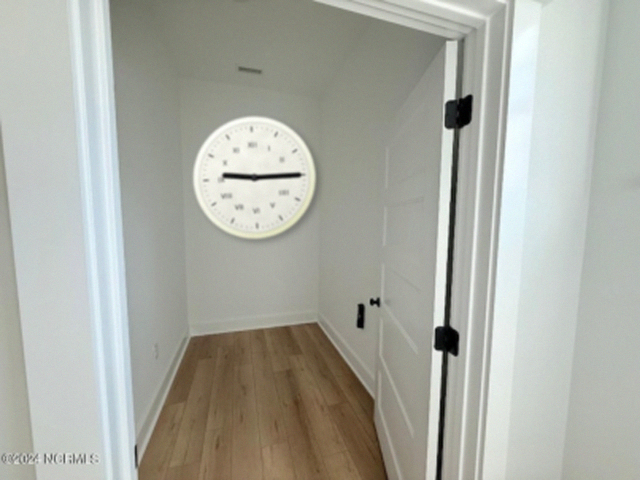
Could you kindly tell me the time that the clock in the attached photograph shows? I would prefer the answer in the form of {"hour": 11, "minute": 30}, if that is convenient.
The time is {"hour": 9, "minute": 15}
